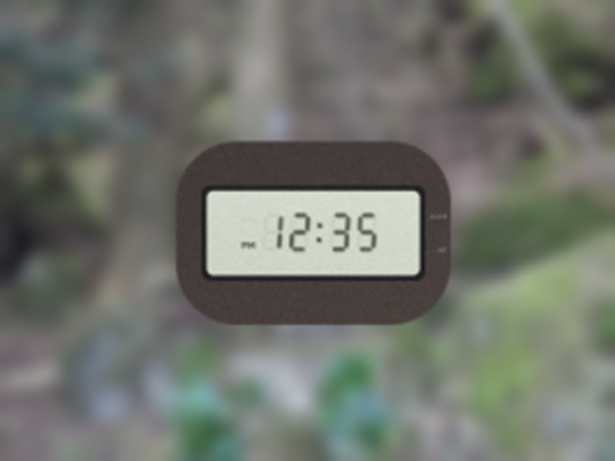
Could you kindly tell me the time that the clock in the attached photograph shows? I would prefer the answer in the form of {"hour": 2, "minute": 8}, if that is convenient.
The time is {"hour": 12, "minute": 35}
